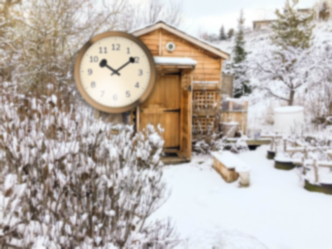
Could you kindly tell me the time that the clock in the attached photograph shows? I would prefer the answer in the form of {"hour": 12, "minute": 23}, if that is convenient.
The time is {"hour": 10, "minute": 9}
